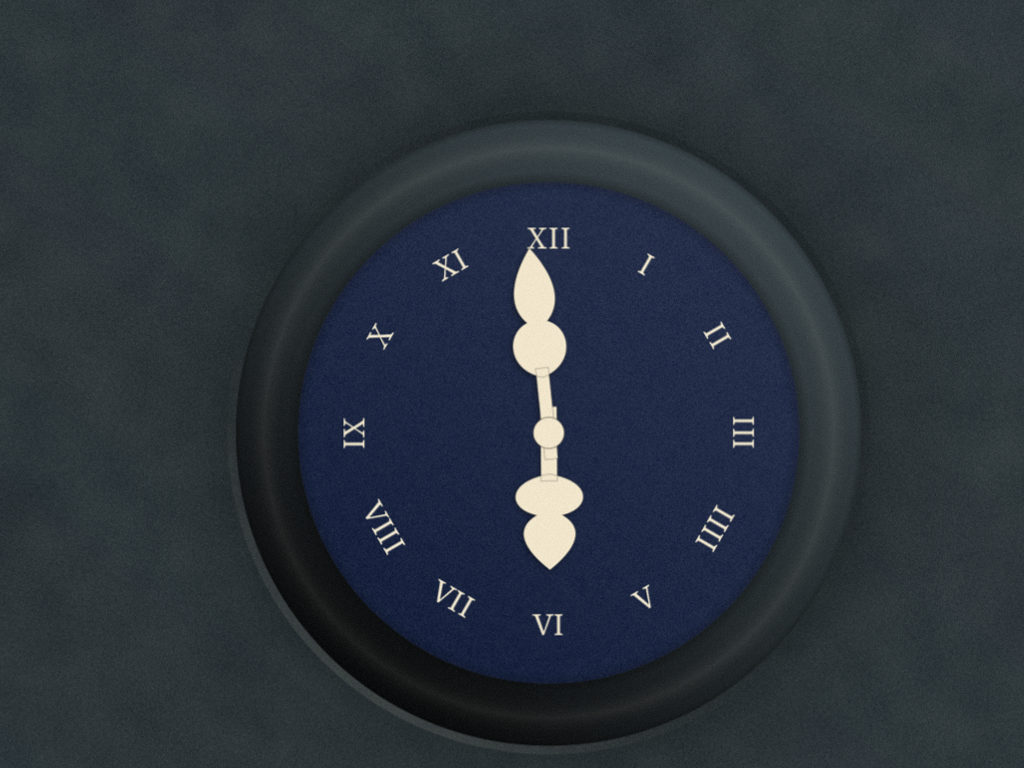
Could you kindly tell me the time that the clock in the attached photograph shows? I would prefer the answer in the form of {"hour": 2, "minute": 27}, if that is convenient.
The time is {"hour": 5, "minute": 59}
